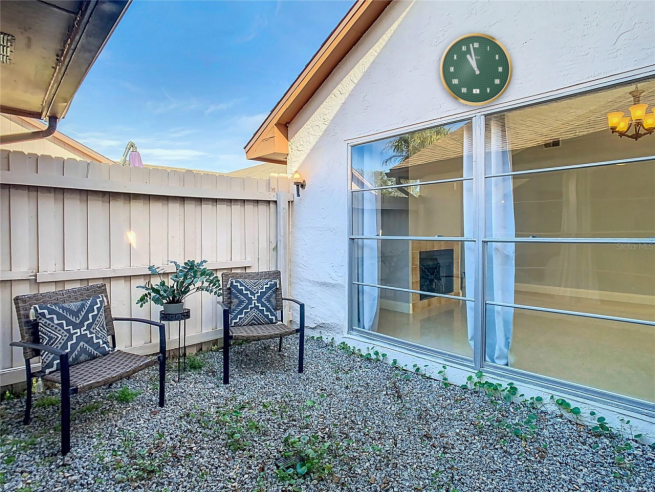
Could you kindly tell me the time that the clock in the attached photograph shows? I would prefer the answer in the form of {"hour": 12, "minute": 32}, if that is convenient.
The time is {"hour": 10, "minute": 58}
